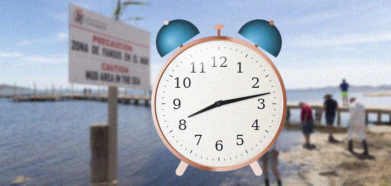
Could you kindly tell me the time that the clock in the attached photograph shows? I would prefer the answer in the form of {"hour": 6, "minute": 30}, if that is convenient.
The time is {"hour": 8, "minute": 13}
